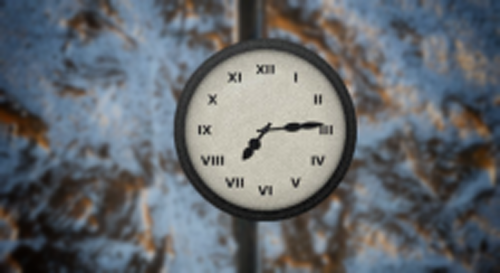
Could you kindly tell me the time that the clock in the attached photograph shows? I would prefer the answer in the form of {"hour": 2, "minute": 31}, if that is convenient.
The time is {"hour": 7, "minute": 14}
